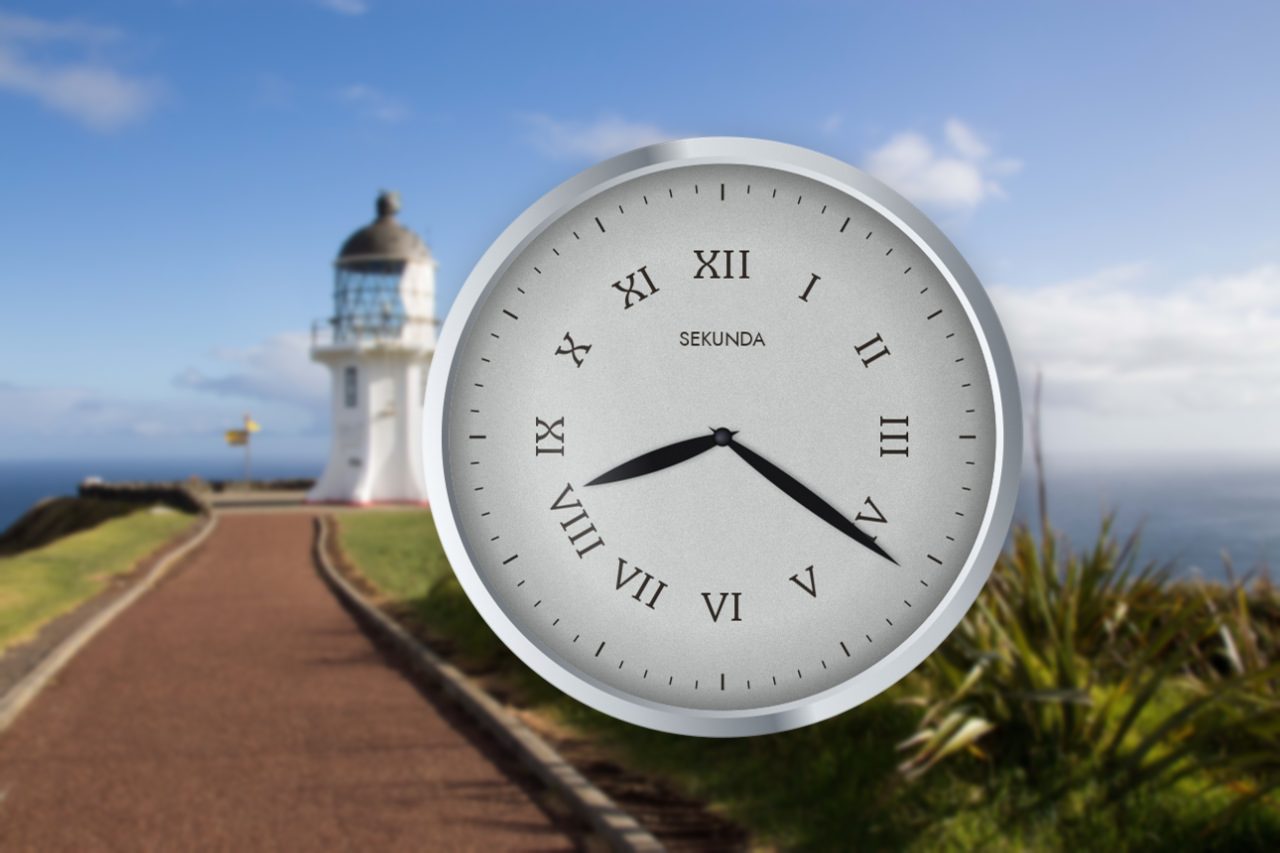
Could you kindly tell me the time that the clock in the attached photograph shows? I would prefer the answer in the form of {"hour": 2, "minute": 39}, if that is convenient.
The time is {"hour": 8, "minute": 21}
